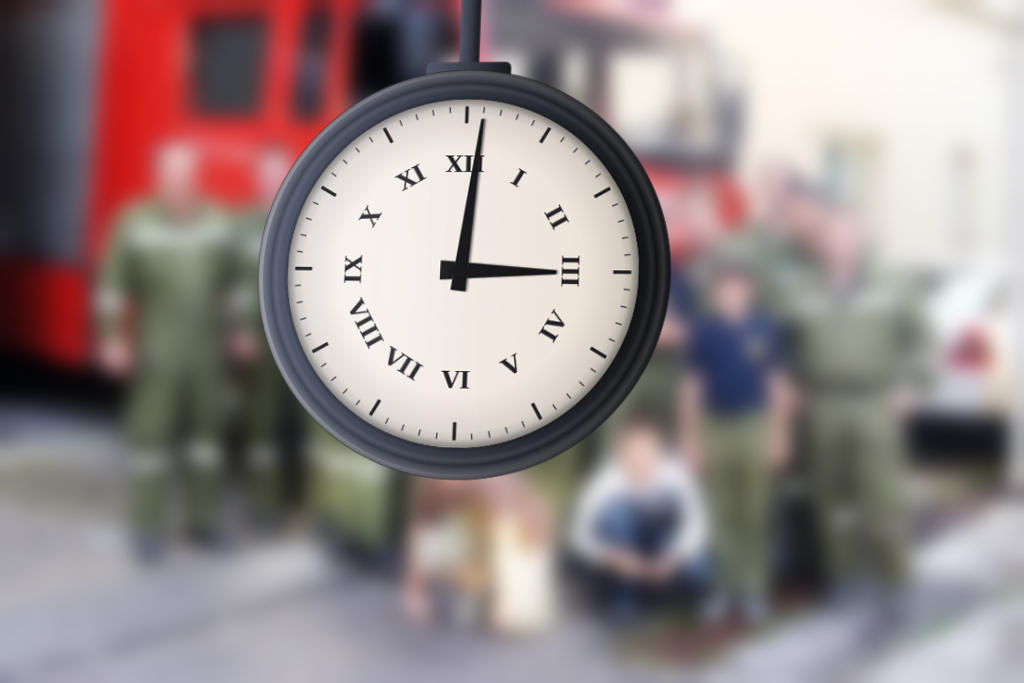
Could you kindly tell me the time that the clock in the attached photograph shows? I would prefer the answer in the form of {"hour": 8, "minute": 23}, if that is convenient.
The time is {"hour": 3, "minute": 1}
